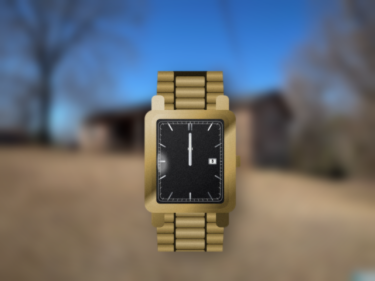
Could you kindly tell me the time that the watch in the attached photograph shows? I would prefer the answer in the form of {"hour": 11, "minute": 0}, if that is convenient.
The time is {"hour": 12, "minute": 0}
